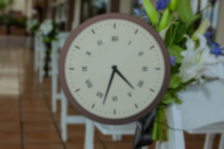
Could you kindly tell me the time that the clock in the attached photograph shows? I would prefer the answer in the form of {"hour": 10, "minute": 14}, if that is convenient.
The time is {"hour": 4, "minute": 33}
